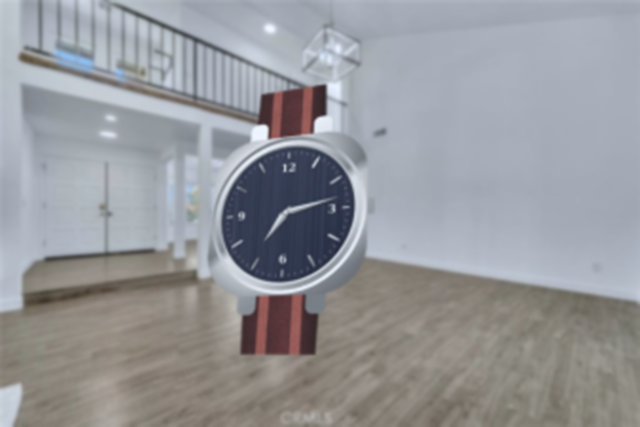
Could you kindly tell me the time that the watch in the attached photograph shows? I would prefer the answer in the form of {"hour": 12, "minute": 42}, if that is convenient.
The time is {"hour": 7, "minute": 13}
